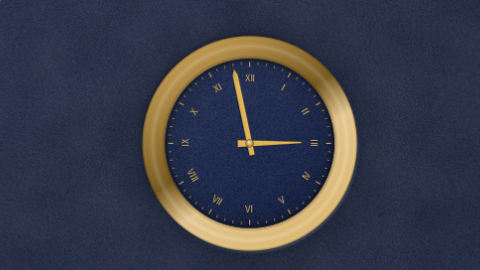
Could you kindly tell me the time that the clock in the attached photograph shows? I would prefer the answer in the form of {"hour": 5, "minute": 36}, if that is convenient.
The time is {"hour": 2, "minute": 58}
